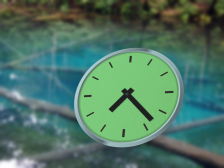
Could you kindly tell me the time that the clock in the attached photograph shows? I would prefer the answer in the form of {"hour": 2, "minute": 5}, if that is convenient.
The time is {"hour": 7, "minute": 23}
